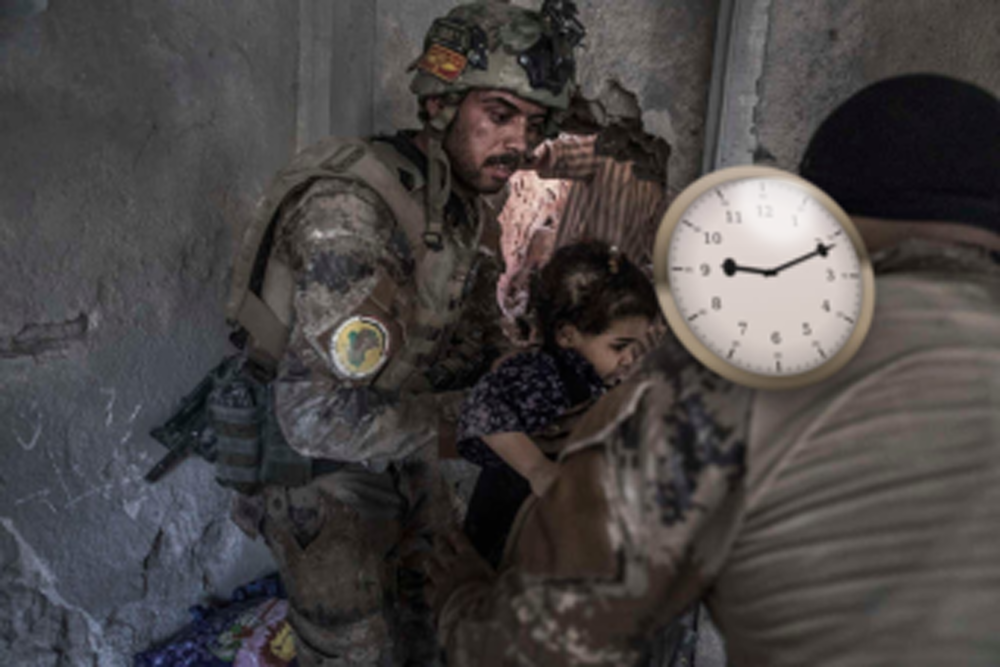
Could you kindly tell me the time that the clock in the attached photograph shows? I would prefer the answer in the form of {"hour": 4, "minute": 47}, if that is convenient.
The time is {"hour": 9, "minute": 11}
